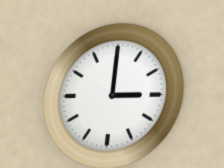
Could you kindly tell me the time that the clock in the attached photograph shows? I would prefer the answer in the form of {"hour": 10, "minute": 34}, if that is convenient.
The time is {"hour": 3, "minute": 0}
